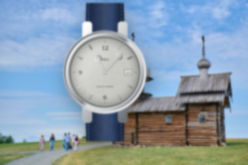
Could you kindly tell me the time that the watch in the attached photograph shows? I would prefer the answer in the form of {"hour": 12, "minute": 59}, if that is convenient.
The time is {"hour": 11, "minute": 7}
